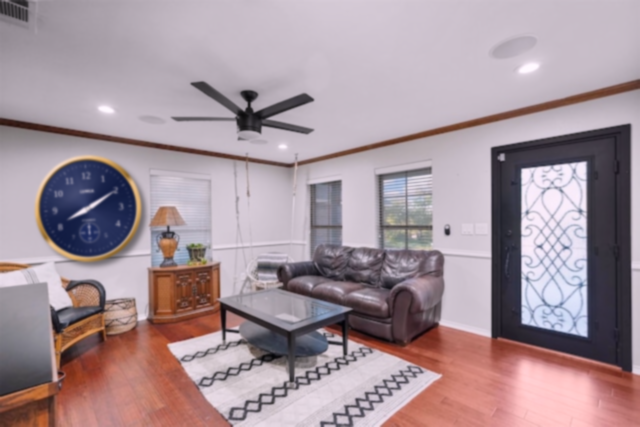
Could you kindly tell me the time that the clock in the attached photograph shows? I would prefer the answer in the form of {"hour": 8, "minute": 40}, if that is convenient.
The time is {"hour": 8, "minute": 10}
